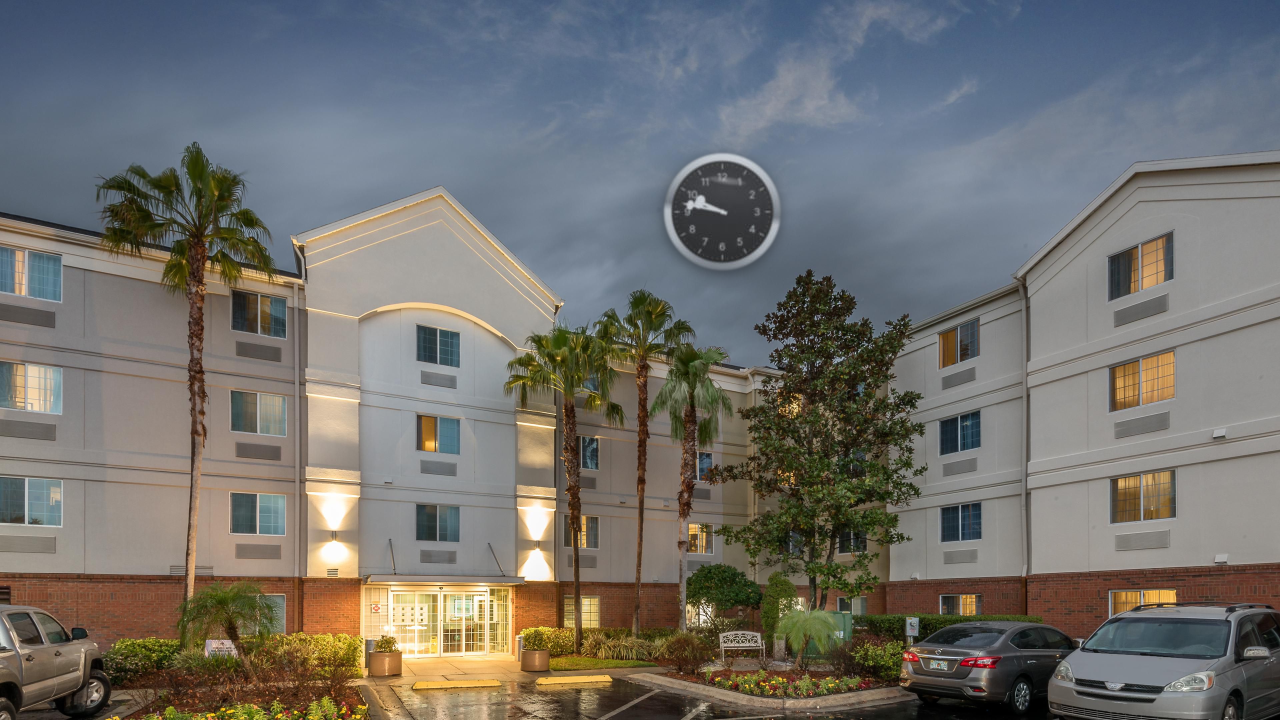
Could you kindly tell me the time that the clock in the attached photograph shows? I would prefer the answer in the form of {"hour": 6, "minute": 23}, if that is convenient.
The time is {"hour": 9, "minute": 47}
